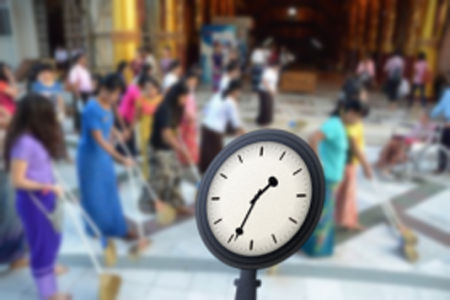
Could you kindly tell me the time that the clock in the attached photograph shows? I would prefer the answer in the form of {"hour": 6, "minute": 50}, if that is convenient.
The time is {"hour": 1, "minute": 34}
